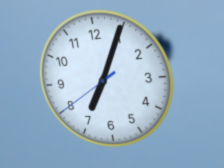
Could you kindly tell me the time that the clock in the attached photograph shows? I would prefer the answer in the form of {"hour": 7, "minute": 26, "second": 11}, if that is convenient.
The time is {"hour": 7, "minute": 4, "second": 40}
